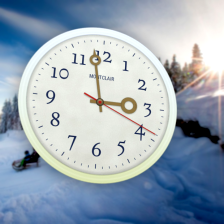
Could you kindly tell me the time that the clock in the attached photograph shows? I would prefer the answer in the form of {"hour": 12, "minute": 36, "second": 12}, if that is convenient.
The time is {"hour": 2, "minute": 58, "second": 19}
